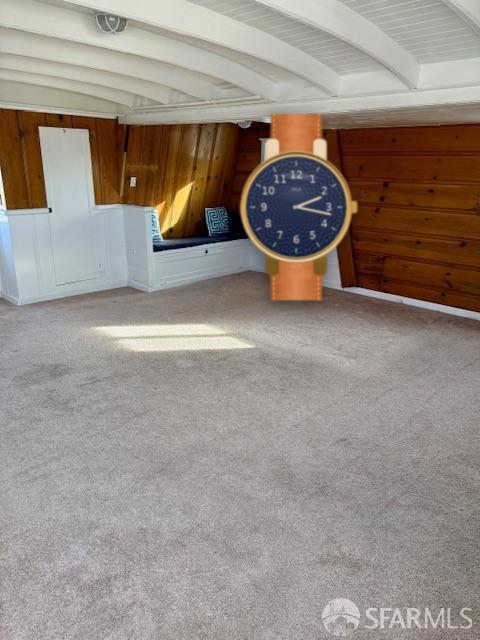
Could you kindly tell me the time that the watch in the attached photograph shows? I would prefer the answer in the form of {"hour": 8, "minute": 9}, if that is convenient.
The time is {"hour": 2, "minute": 17}
